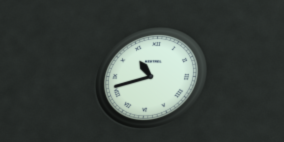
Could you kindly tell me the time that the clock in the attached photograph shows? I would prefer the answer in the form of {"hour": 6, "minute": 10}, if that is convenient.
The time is {"hour": 10, "minute": 42}
